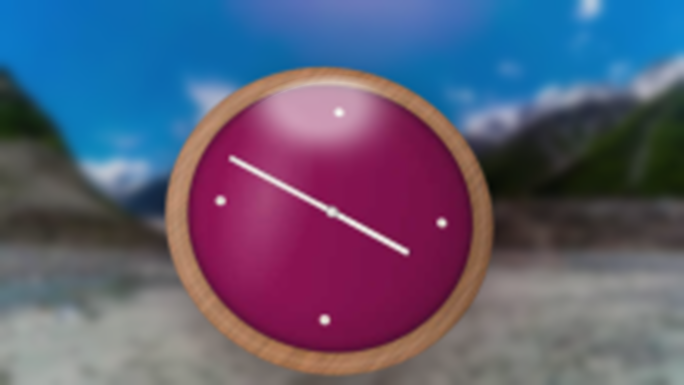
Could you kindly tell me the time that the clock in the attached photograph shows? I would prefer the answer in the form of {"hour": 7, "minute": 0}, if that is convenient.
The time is {"hour": 3, "minute": 49}
